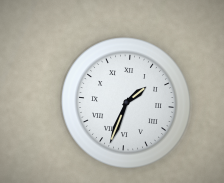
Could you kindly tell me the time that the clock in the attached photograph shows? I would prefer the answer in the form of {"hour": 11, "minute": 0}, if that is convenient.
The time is {"hour": 1, "minute": 33}
